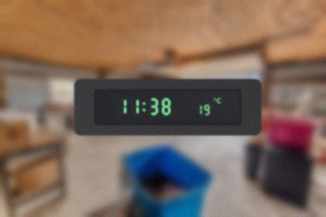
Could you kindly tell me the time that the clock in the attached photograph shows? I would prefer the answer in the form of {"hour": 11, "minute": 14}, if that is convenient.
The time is {"hour": 11, "minute": 38}
